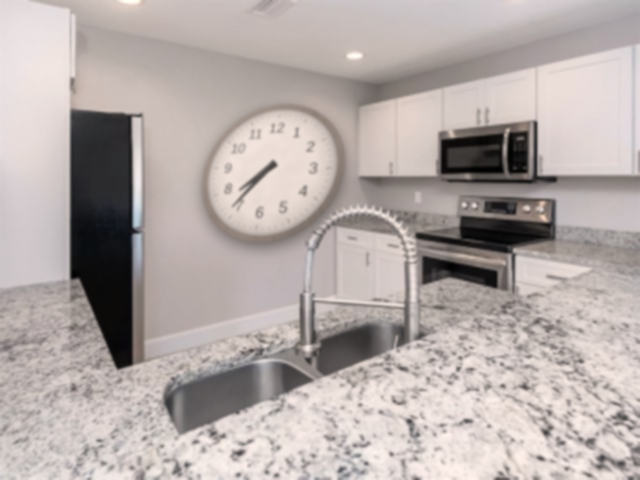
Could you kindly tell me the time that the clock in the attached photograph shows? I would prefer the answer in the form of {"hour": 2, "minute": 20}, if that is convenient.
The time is {"hour": 7, "minute": 36}
